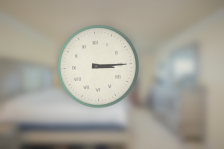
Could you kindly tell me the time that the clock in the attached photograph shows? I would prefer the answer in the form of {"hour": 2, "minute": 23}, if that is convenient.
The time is {"hour": 3, "minute": 15}
